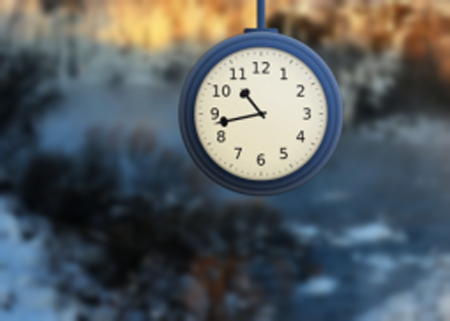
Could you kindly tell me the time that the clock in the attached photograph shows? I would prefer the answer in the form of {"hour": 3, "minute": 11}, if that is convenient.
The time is {"hour": 10, "minute": 43}
